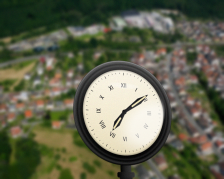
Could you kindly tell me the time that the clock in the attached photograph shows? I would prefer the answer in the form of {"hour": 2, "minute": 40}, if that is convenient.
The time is {"hour": 7, "minute": 9}
